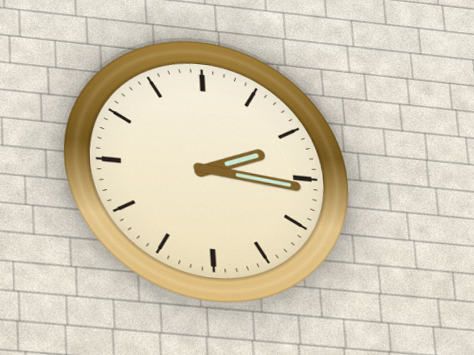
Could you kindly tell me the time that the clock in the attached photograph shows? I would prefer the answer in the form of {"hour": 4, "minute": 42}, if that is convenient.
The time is {"hour": 2, "minute": 16}
